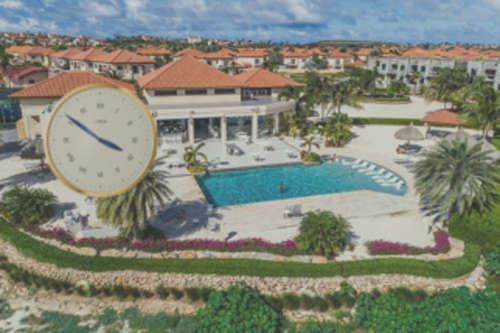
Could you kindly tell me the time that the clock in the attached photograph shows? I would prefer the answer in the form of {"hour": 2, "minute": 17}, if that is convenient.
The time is {"hour": 3, "minute": 51}
